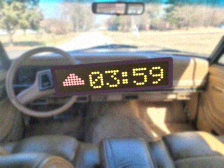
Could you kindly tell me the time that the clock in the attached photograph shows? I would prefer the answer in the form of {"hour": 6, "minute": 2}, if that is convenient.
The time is {"hour": 3, "minute": 59}
